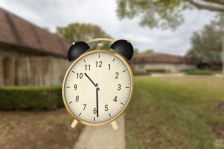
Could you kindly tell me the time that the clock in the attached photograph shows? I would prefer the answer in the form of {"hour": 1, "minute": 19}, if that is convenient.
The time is {"hour": 10, "minute": 29}
